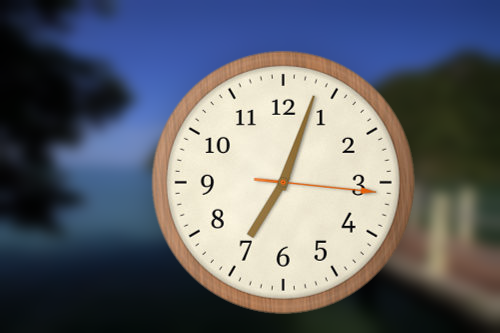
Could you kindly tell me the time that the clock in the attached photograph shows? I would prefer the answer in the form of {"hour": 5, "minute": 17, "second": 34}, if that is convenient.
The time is {"hour": 7, "minute": 3, "second": 16}
